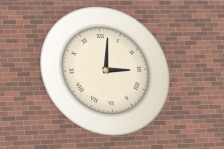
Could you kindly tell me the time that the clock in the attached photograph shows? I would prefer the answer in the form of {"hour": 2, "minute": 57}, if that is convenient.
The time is {"hour": 3, "minute": 2}
